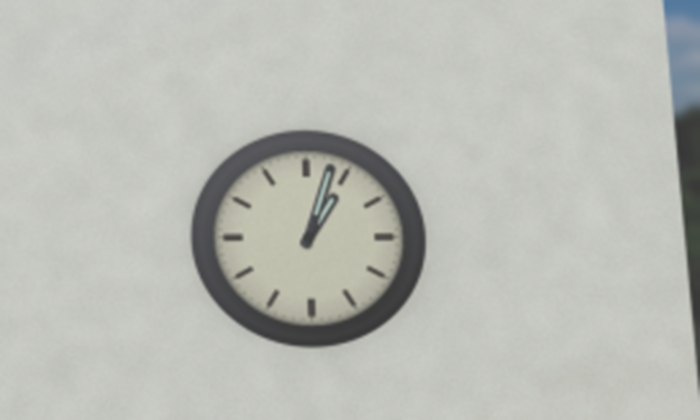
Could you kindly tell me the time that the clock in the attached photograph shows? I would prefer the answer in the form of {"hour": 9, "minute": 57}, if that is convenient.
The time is {"hour": 1, "minute": 3}
